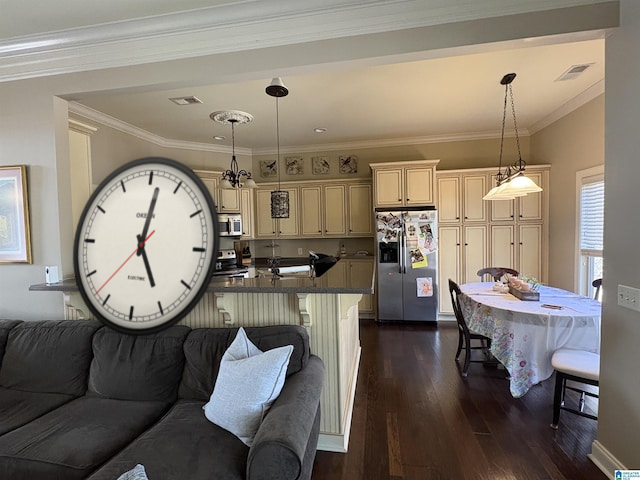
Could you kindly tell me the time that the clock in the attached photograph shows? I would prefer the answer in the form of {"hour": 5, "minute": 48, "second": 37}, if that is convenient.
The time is {"hour": 5, "minute": 1, "second": 37}
